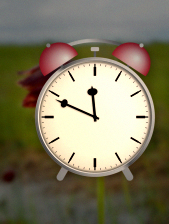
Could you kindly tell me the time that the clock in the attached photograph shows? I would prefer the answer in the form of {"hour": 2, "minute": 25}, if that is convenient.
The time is {"hour": 11, "minute": 49}
